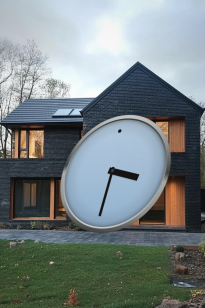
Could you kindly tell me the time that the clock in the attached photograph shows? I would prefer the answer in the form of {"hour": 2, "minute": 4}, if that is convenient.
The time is {"hour": 3, "minute": 31}
